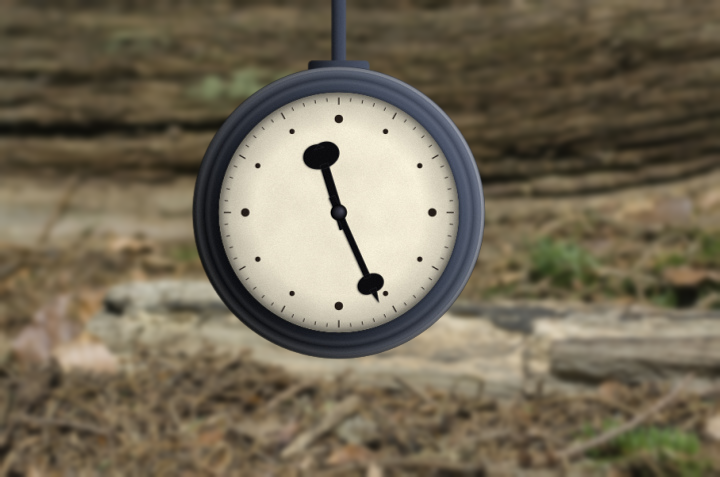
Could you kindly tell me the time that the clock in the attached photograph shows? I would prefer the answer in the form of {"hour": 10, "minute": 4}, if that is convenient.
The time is {"hour": 11, "minute": 26}
